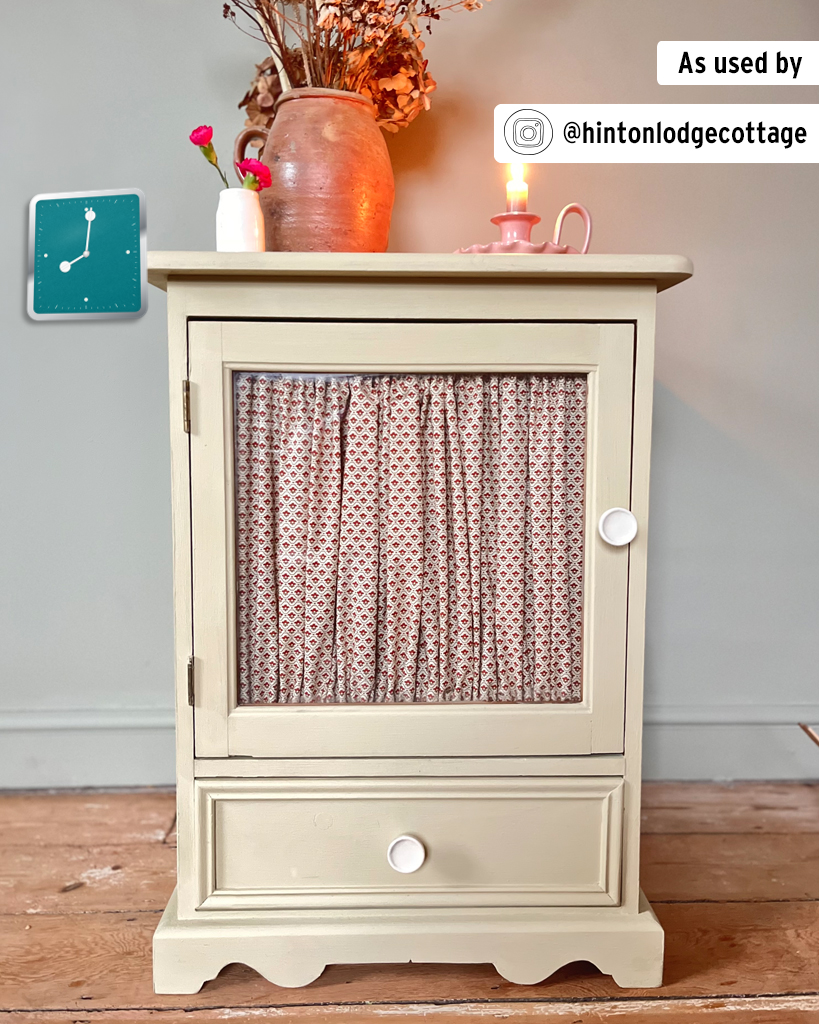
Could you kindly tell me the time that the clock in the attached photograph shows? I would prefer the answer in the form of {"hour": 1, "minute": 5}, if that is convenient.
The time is {"hour": 8, "minute": 1}
